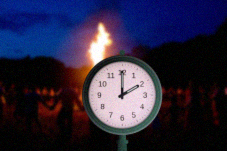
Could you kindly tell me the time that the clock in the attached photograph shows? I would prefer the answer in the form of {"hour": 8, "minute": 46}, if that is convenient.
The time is {"hour": 2, "minute": 0}
